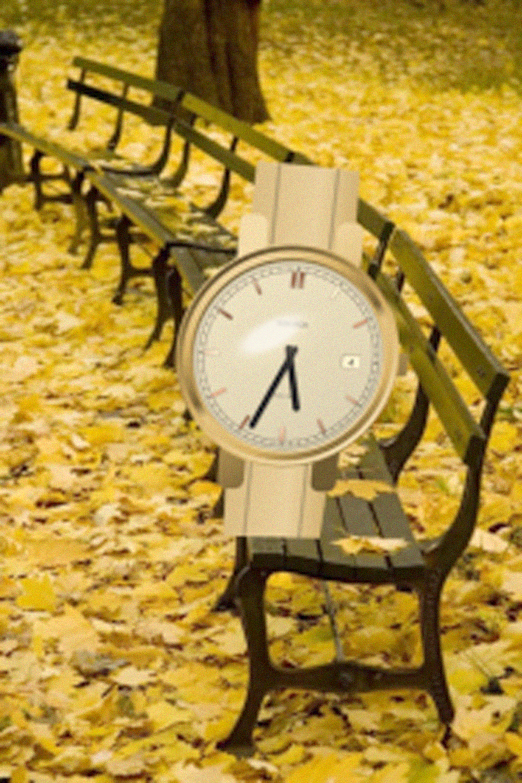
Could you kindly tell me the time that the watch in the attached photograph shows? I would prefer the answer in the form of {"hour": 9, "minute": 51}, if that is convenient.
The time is {"hour": 5, "minute": 34}
